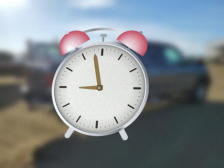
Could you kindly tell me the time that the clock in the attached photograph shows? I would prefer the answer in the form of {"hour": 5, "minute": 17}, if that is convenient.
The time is {"hour": 8, "minute": 58}
